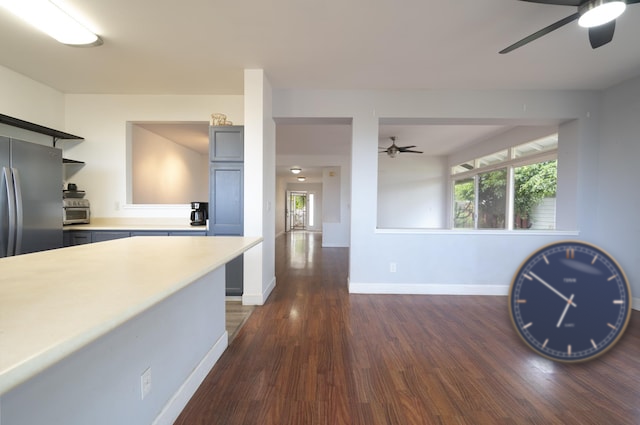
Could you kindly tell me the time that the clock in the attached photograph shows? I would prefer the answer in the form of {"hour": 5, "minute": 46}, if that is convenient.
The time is {"hour": 6, "minute": 51}
